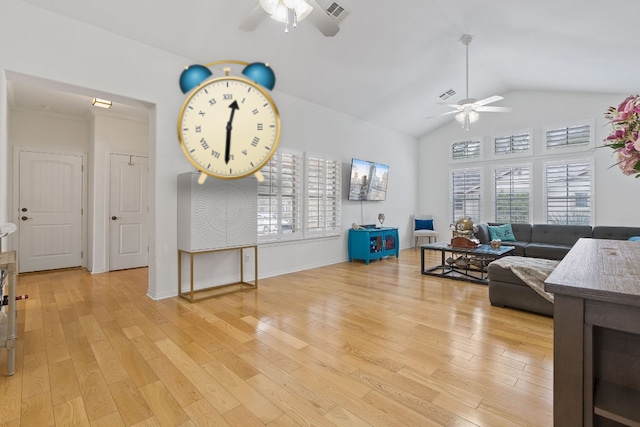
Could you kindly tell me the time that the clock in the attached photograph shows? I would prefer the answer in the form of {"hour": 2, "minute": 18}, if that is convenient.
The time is {"hour": 12, "minute": 31}
